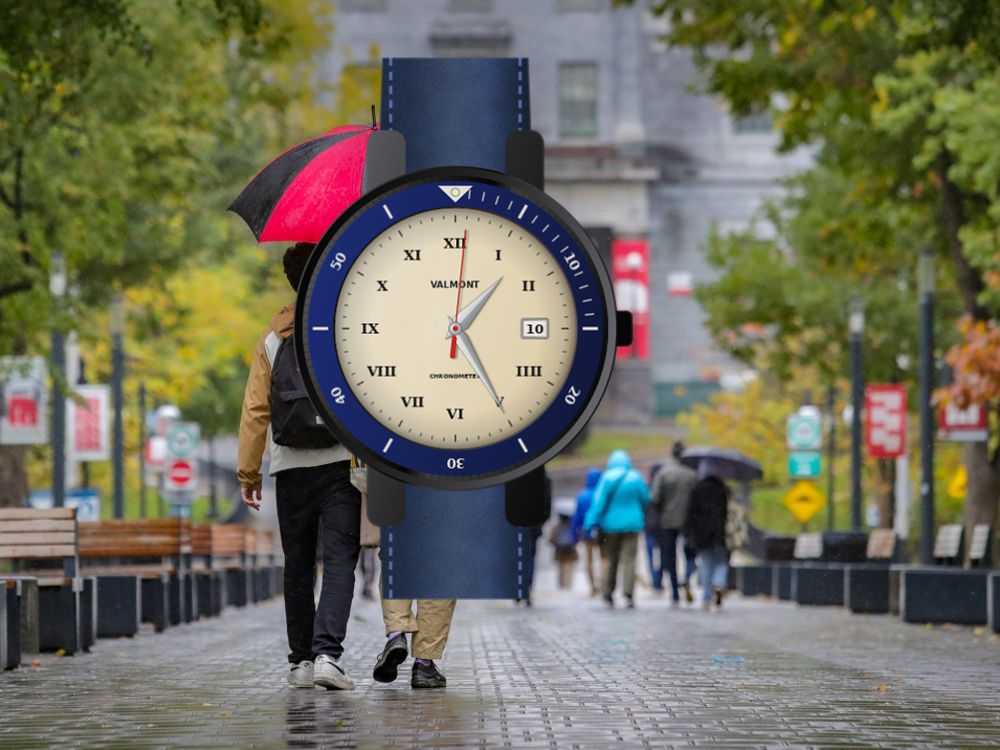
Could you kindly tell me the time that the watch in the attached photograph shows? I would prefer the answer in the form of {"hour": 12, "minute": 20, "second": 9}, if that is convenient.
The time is {"hour": 1, "minute": 25, "second": 1}
